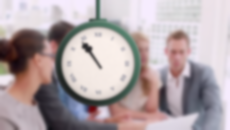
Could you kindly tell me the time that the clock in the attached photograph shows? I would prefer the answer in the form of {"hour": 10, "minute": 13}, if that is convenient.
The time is {"hour": 10, "minute": 54}
